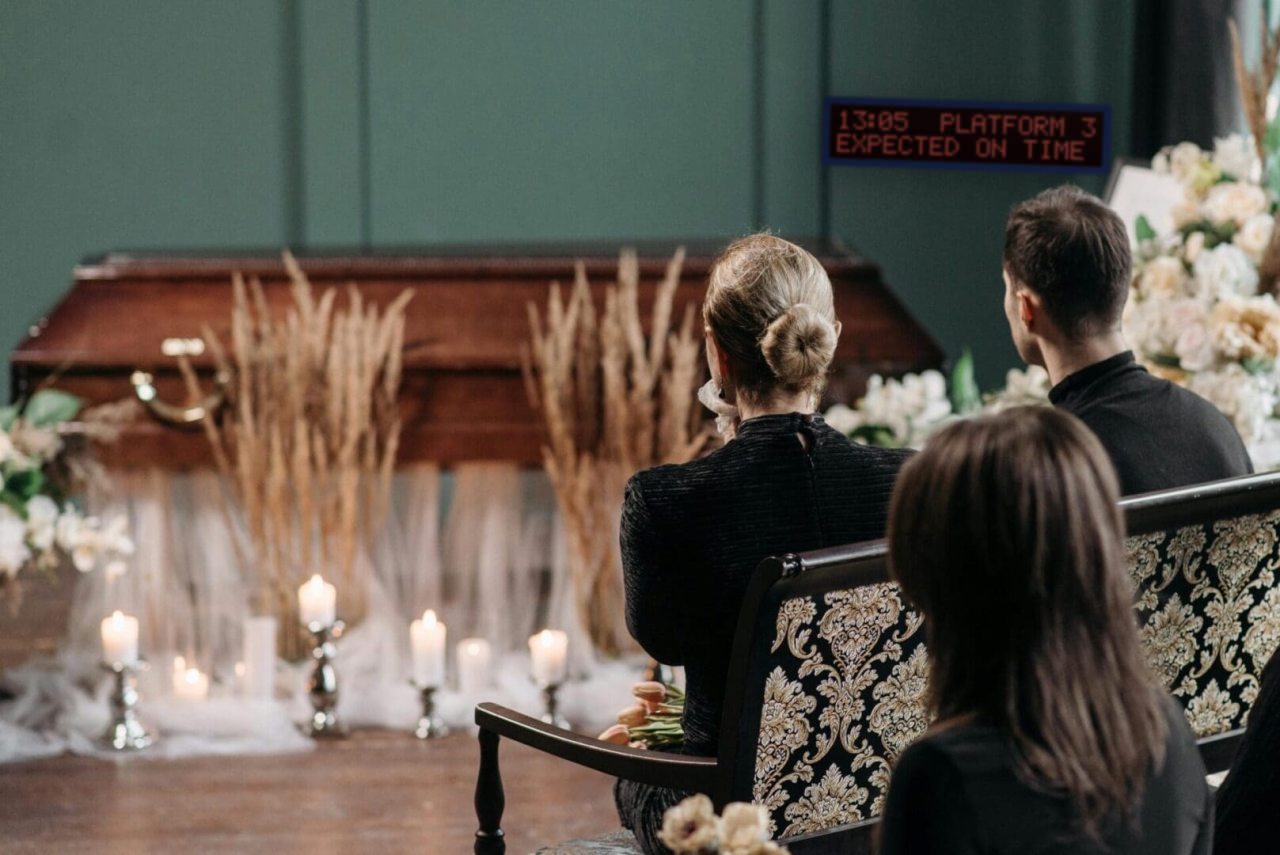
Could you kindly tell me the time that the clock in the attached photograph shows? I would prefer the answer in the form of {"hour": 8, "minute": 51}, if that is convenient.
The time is {"hour": 13, "minute": 5}
